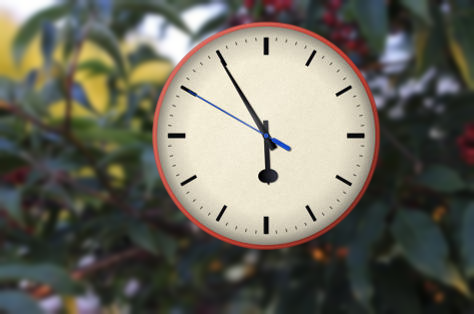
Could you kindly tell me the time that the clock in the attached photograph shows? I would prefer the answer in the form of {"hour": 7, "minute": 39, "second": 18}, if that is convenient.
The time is {"hour": 5, "minute": 54, "second": 50}
